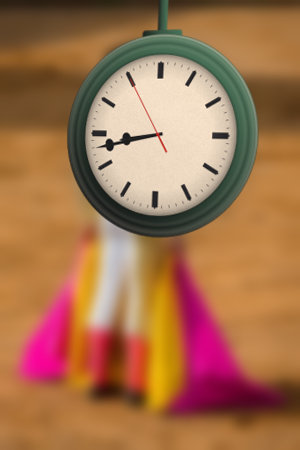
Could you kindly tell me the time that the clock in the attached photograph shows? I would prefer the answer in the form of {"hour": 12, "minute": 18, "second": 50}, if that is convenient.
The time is {"hour": 8, "minute": 42, "second": 55}
